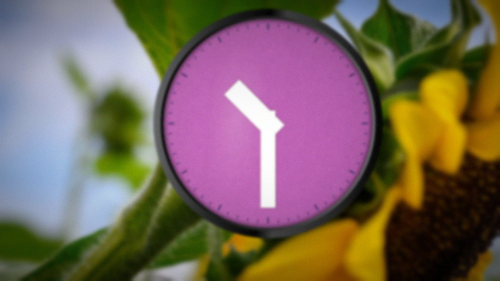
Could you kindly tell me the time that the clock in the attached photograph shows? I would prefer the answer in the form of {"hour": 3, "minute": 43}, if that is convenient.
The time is {"hour": 10, "minute": 30}
